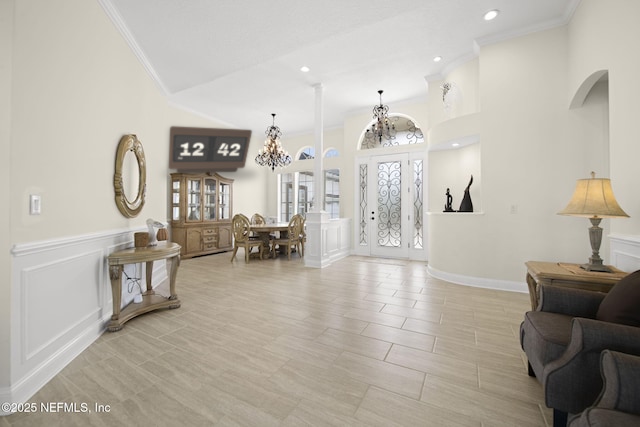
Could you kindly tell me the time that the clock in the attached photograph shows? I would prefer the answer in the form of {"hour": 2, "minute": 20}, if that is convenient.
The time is {"hour": 12, "minute": 42}
